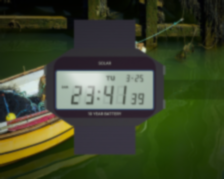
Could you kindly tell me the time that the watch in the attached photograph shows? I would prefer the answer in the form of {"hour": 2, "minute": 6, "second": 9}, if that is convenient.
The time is {"hour": 23, "minute": 41, "second": 39}
